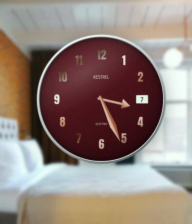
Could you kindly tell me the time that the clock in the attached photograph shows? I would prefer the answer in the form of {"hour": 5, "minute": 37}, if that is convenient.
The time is {"hour": 3, "minute": 26}
